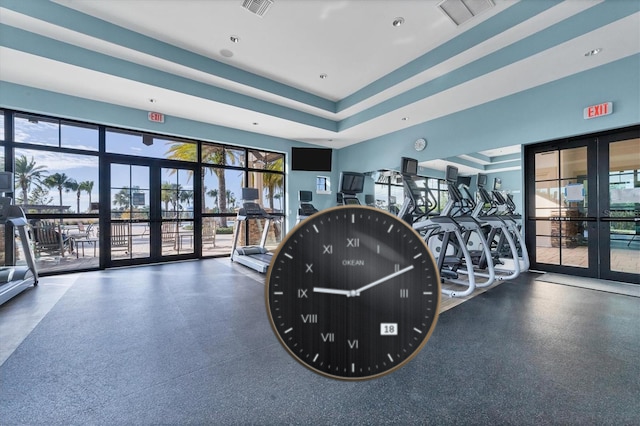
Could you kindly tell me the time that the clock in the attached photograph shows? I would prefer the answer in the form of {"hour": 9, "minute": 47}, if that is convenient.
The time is {"hour": 9, "minute": 11}
